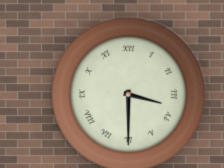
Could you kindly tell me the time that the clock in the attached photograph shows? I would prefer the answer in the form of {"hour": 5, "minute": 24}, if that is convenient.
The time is {"hour": 3, "minute": 30}
